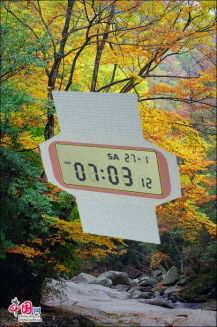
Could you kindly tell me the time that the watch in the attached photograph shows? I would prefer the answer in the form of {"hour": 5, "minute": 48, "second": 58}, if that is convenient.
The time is {"hour": 7, "minute": 3, "second": 12}
